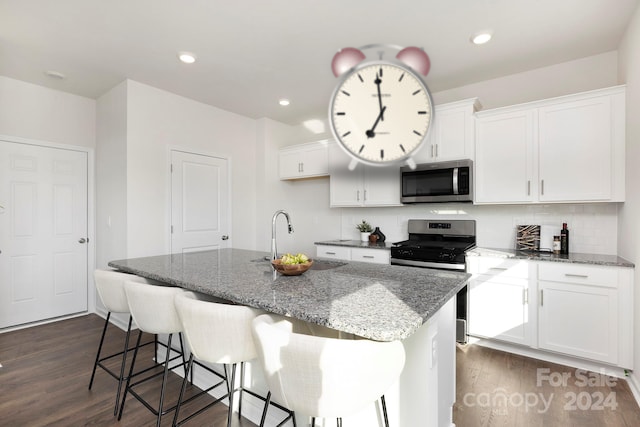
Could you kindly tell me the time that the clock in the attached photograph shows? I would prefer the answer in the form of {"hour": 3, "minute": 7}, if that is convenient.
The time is {"hour": 6, "minute": 59}
